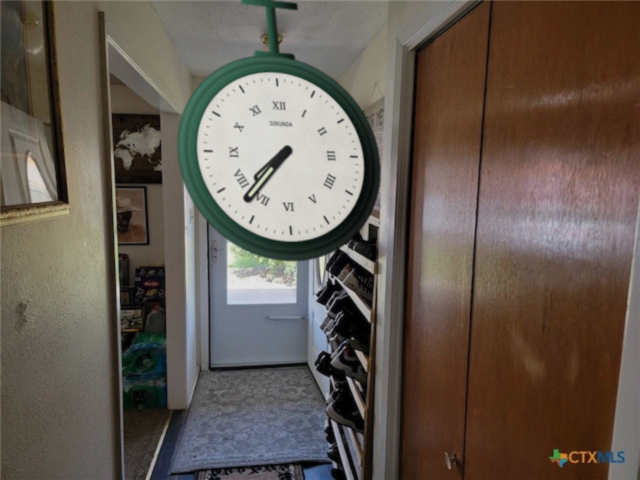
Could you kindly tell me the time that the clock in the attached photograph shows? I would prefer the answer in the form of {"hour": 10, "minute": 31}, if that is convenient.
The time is {"hour": 7, "minute": 37}
